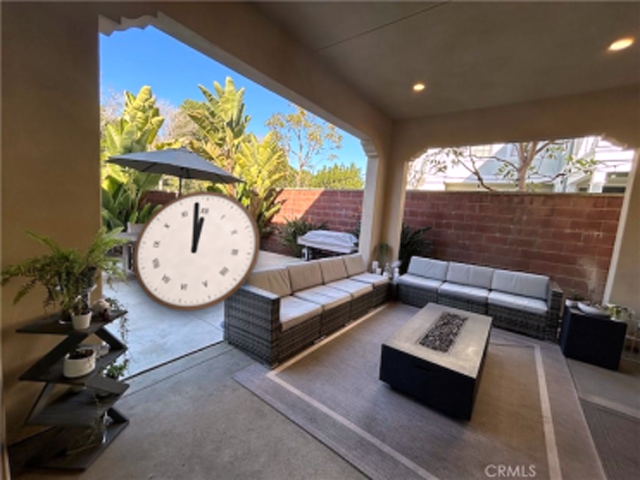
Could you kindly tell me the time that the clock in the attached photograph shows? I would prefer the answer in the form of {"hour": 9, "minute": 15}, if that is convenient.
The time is {"hour": 11, "minute": 58}
